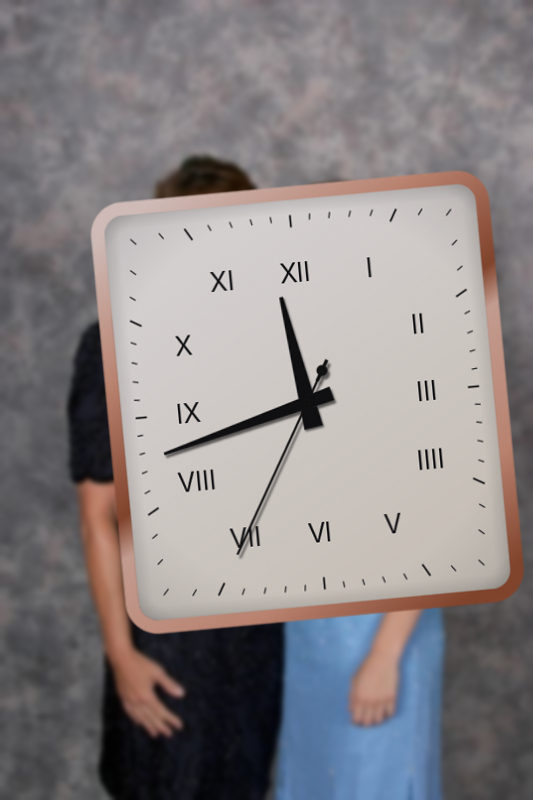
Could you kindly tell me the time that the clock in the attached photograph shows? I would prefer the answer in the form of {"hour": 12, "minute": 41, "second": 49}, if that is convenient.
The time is {"hour": 11, "minute": 42, "second": 35}
